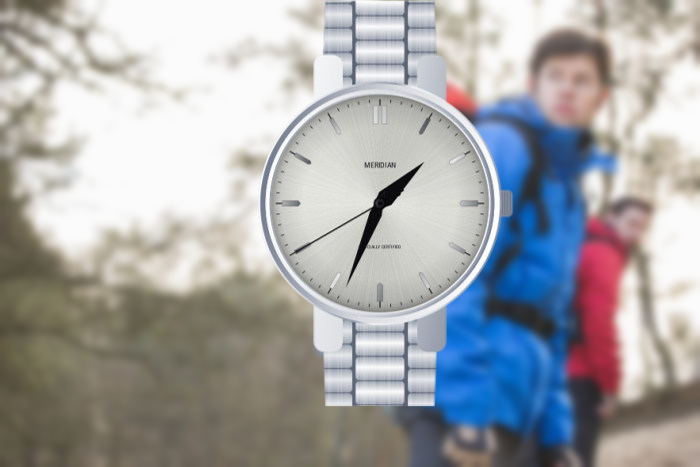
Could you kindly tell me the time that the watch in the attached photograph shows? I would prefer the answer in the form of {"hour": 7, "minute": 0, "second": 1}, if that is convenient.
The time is {"hour": 1, "minute": 33, "second": 40}
